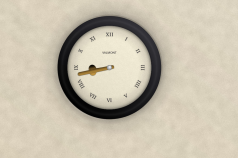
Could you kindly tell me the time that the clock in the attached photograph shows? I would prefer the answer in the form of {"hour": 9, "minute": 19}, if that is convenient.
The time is {"hour": 8, "minute": 43}
